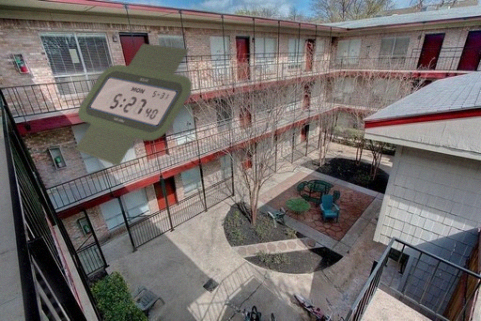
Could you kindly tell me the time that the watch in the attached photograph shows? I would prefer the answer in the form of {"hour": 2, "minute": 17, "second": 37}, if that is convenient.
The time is {"hour": 5, "minute": 27, "second": 40}
